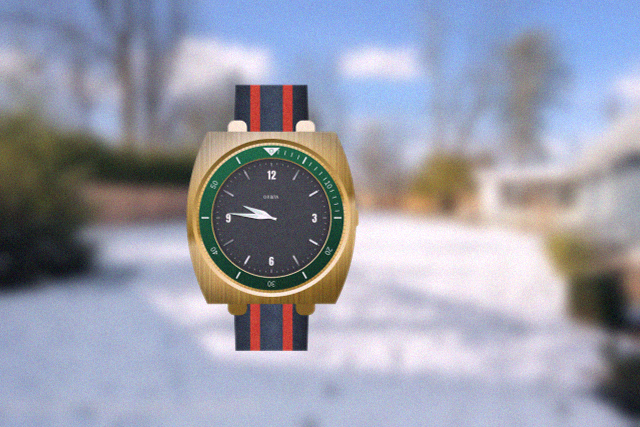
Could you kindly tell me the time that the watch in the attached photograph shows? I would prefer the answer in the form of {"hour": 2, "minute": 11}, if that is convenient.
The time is {"hour": 9, "minute": 46}
